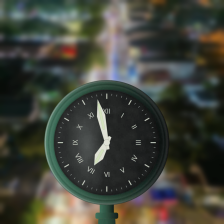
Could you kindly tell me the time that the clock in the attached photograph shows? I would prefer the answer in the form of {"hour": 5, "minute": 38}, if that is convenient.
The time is {"hour": 6, "minute": 58}
